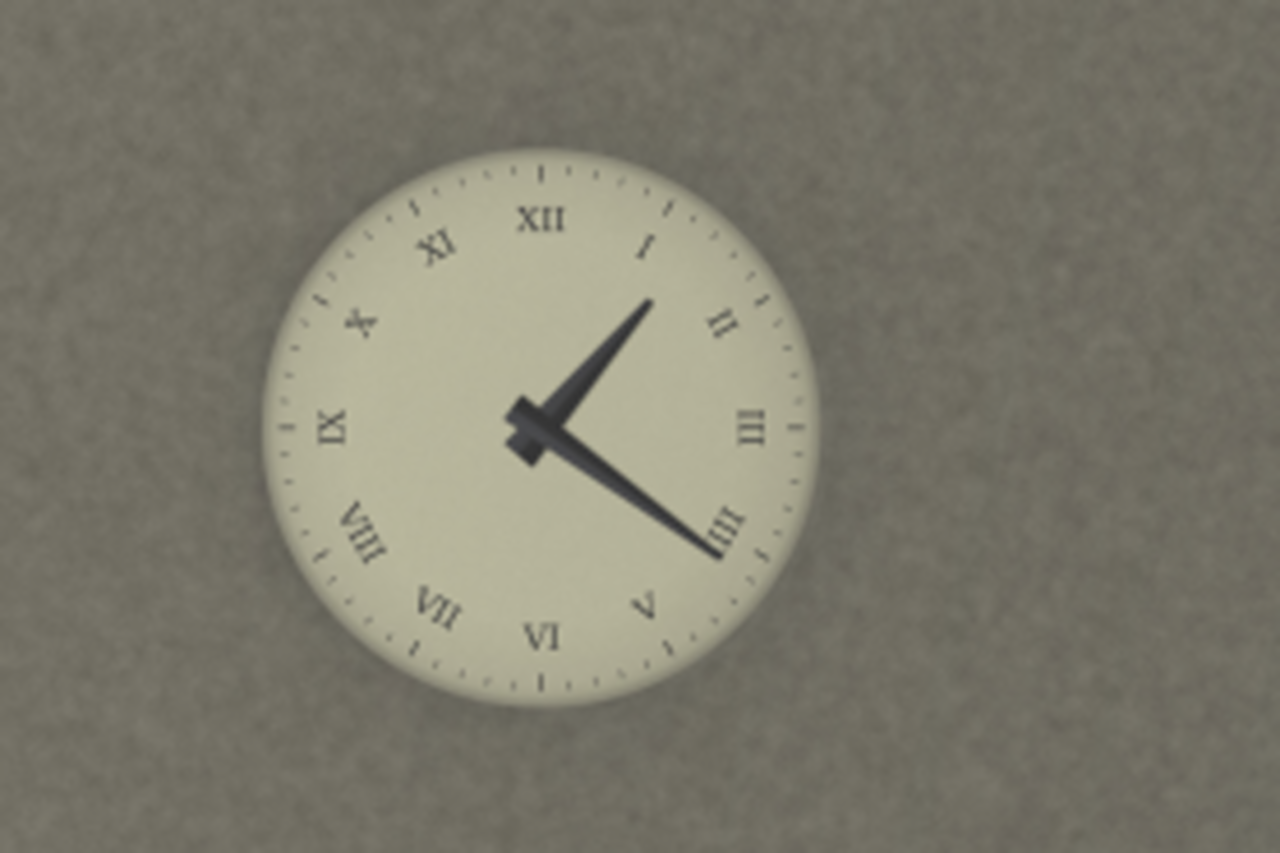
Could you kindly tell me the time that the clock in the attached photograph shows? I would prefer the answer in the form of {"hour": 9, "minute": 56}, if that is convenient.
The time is {"hour": 1, "minute": 21}
